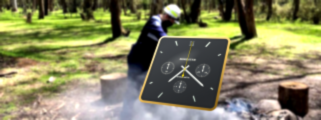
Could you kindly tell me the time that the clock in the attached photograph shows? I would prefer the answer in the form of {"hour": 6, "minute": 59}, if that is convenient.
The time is {"hour": 7, "minute": 21}
